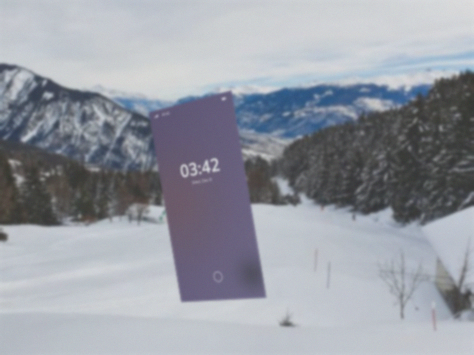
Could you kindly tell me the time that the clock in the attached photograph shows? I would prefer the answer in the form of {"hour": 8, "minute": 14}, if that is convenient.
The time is {"hour": 3, "minute": 42}
